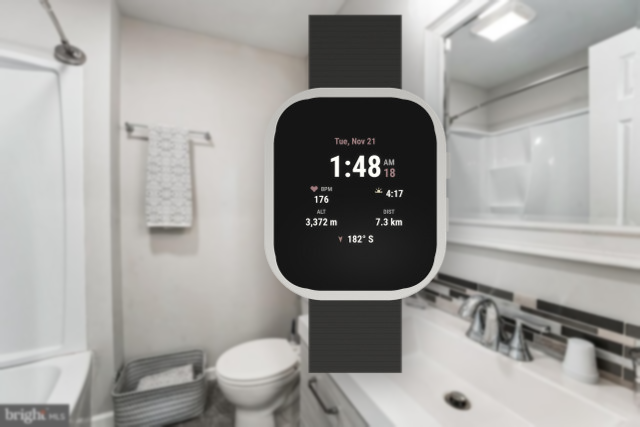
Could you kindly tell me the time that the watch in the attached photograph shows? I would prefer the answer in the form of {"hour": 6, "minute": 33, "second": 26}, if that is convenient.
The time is {"hour": 1, "minute": 48, "second": 18}
